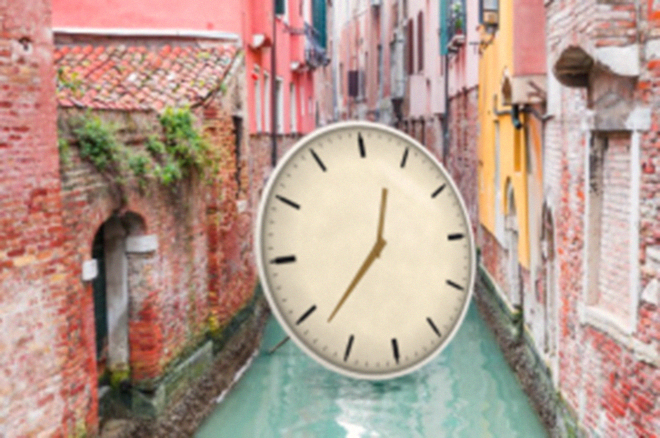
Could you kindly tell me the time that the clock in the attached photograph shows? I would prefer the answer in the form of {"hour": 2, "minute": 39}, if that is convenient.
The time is {"hour": 12, "minute": 38}
